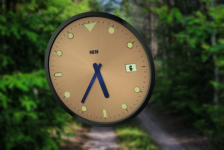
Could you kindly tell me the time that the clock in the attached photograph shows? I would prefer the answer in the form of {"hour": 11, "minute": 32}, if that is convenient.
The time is {"hour": 5, "minute": 36}
